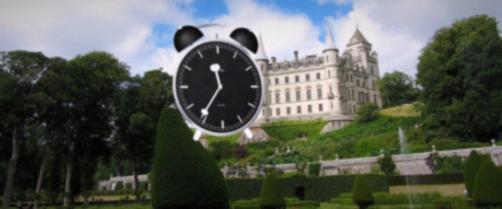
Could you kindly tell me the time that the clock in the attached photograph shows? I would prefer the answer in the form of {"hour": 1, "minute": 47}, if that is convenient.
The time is {"hour": 11, "minute": 36}
